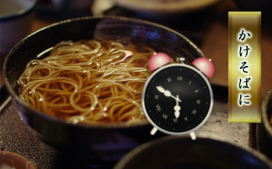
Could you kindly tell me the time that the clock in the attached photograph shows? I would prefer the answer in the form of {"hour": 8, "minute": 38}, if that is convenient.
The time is {"hour": 5, "minute": 49}
